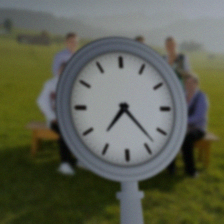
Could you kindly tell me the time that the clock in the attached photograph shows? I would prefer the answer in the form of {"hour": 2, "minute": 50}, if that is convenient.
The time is {"hour": 7, "minute": 23}
